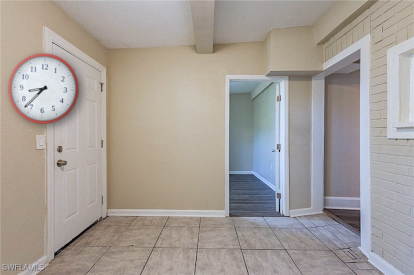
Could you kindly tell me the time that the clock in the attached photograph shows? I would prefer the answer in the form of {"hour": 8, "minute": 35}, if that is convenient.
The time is {"hour": 8, "minute": 37}
